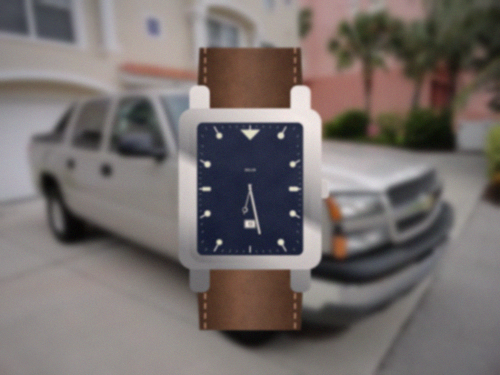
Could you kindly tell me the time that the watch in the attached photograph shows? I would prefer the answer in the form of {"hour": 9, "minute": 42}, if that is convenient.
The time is {"hour": 6, "minute": 28}
